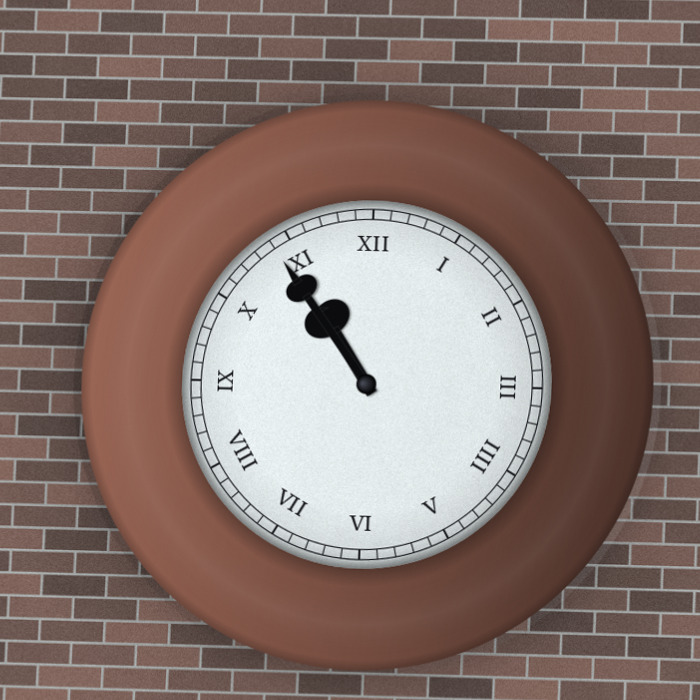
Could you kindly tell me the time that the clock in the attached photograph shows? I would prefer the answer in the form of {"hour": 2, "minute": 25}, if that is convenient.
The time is {"hour": 10, "minute": 54}
